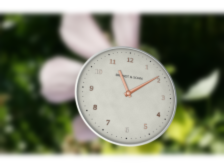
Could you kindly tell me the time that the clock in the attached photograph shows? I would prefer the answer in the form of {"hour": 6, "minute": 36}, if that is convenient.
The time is {"hour": 11, "minute": 9}
